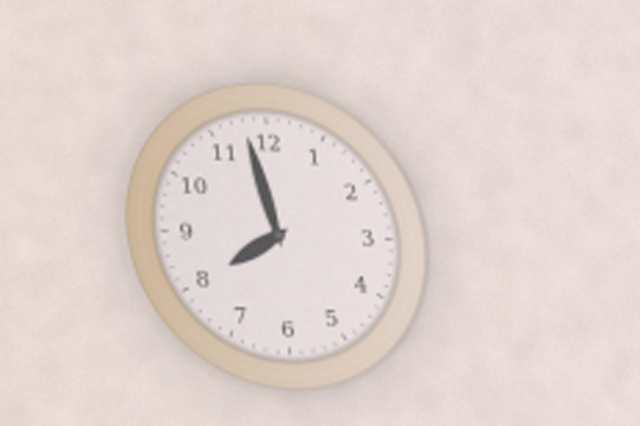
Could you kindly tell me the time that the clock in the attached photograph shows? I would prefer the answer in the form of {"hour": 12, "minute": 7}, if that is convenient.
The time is {"hour": 7, "minute": 58}
